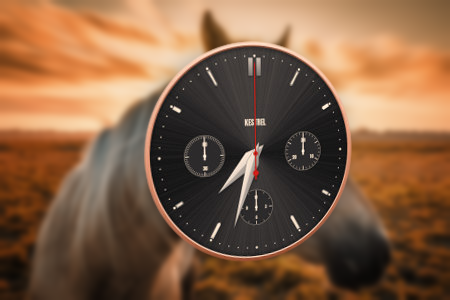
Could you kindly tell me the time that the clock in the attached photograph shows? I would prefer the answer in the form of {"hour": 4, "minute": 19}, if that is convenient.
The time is {"hour": 7, "minute": 33}
